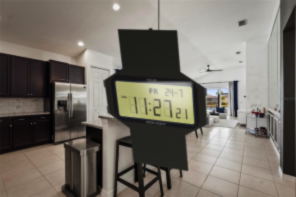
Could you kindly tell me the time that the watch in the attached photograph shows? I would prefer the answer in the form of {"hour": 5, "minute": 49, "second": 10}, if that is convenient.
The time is {"hour": 11, "minute": 27, "second": 21}
